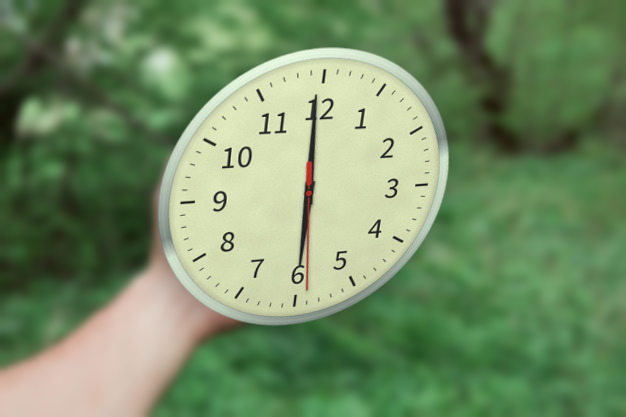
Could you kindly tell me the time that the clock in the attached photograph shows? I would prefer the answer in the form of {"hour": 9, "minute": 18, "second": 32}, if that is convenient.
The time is {"hour": 5, "minute": 59, "second": 29}
